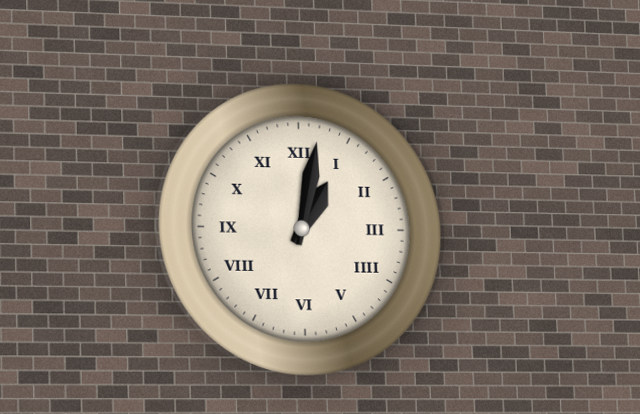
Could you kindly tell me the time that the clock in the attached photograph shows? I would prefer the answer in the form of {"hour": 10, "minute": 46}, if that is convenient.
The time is {"hour": 1, "minute": 2}
